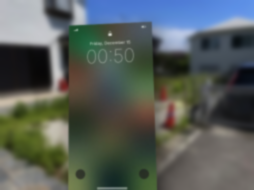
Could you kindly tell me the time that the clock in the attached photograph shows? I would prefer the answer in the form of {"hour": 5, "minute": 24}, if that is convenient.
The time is {"hour": 0, "minute": 50}
